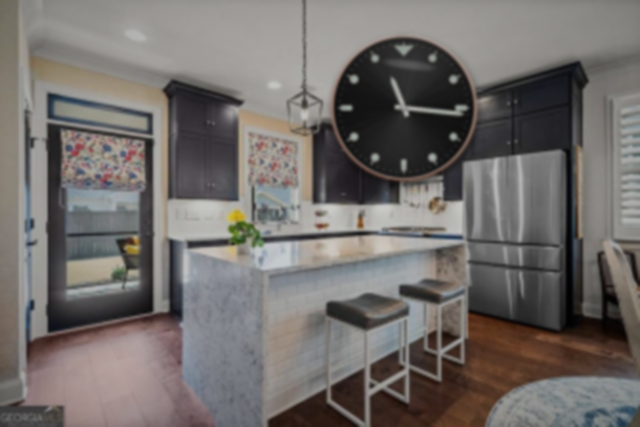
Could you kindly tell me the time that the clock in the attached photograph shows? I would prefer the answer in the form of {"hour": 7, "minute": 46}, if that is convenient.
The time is {"hour": 11, "minute": 16}
